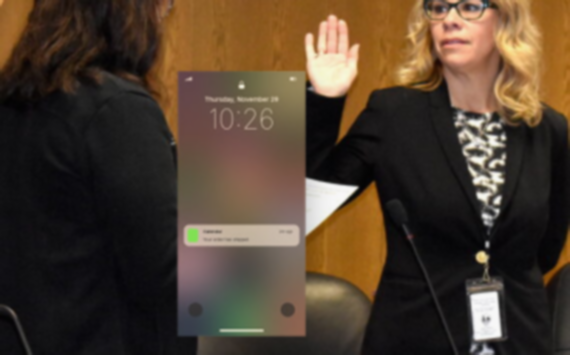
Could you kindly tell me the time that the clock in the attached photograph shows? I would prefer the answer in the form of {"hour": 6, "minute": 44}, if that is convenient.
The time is {"hour": 10, "minute": 26}
